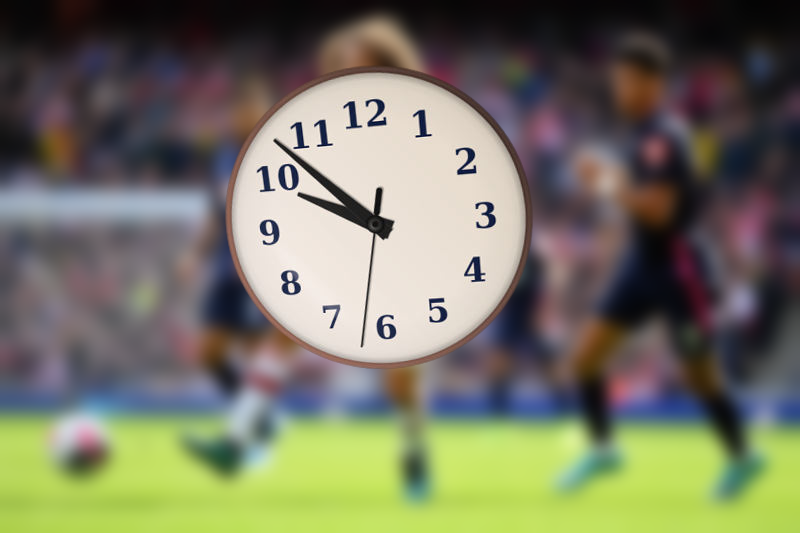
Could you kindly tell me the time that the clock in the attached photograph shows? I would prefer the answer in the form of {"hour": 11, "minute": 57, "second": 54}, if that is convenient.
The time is {"hour": 9, "minute": 52, "second": 32}
